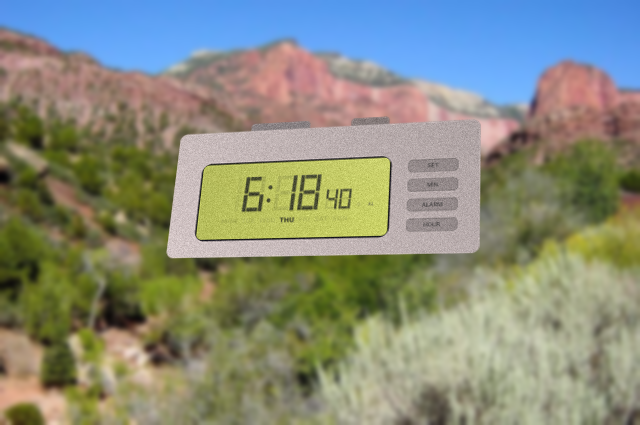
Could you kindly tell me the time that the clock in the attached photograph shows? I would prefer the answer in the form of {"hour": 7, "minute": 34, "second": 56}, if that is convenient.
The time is {"hour": 6, "minute": 18, "second": 40}
